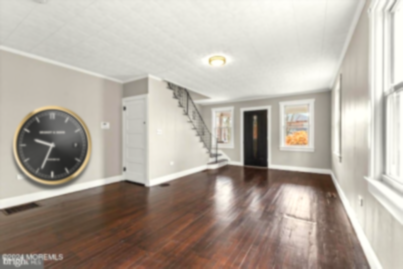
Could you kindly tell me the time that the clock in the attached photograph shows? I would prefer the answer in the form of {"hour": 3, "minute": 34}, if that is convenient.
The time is {"hour": 9, "minute": 34}
